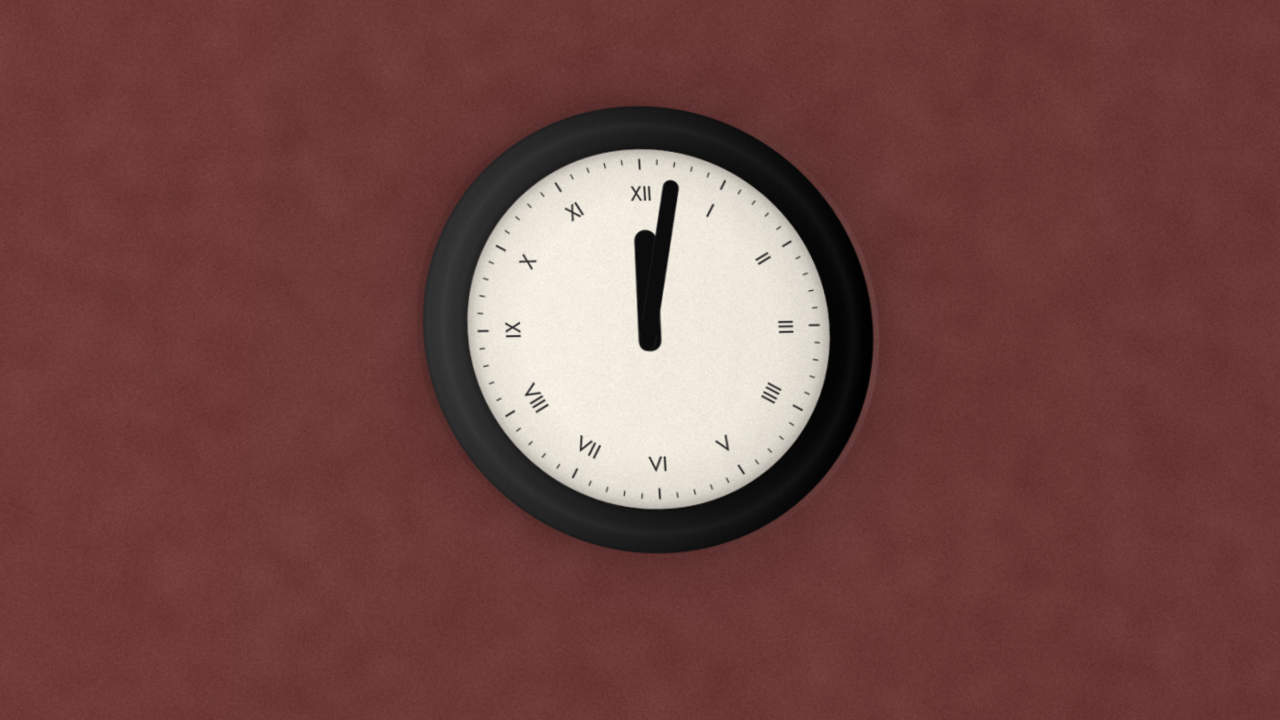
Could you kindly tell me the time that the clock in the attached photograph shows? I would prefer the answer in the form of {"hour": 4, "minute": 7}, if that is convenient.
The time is {"hour": 12, "minute": 2}
